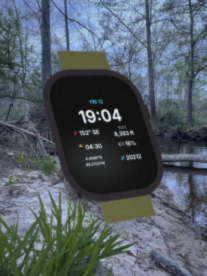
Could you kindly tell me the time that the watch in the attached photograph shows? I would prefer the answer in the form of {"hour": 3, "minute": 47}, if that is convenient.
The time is {"hour": 19, "minute": 4}
